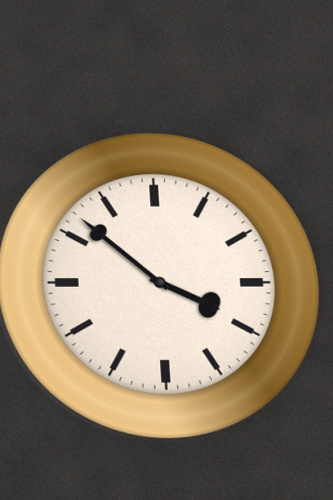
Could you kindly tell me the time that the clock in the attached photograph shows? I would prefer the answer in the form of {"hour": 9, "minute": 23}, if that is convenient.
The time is {"hour": 3, "minute": 52}
